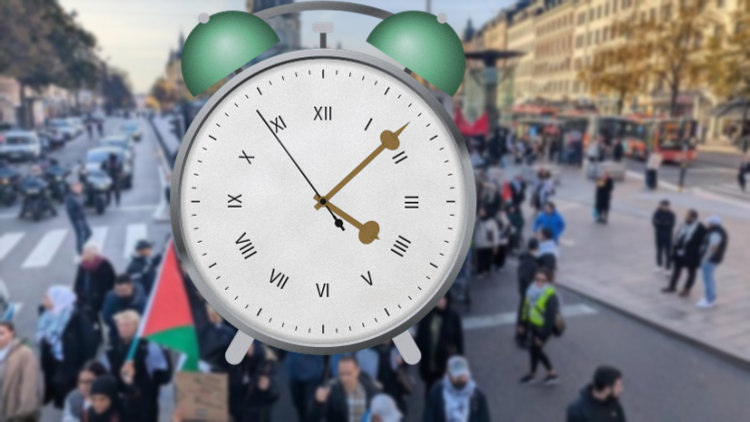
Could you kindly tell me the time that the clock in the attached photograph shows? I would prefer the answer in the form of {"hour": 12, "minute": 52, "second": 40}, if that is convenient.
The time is {"hour": 4, "minute": 7, "second": 54}
